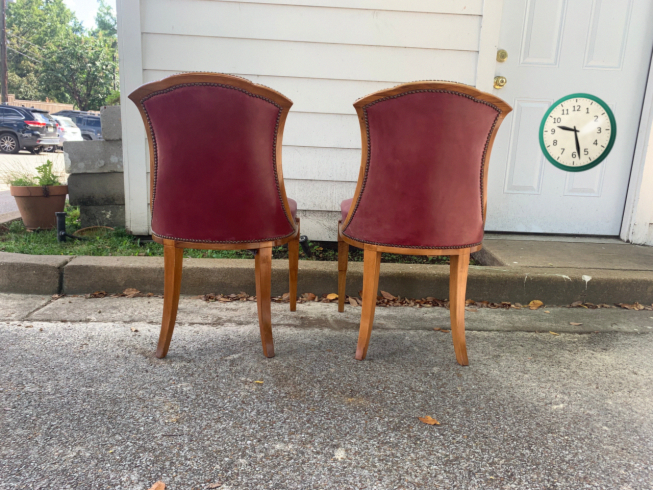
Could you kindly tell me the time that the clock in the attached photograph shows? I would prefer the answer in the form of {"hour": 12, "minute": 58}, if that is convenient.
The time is {"hour": 9, "minute": 28}
